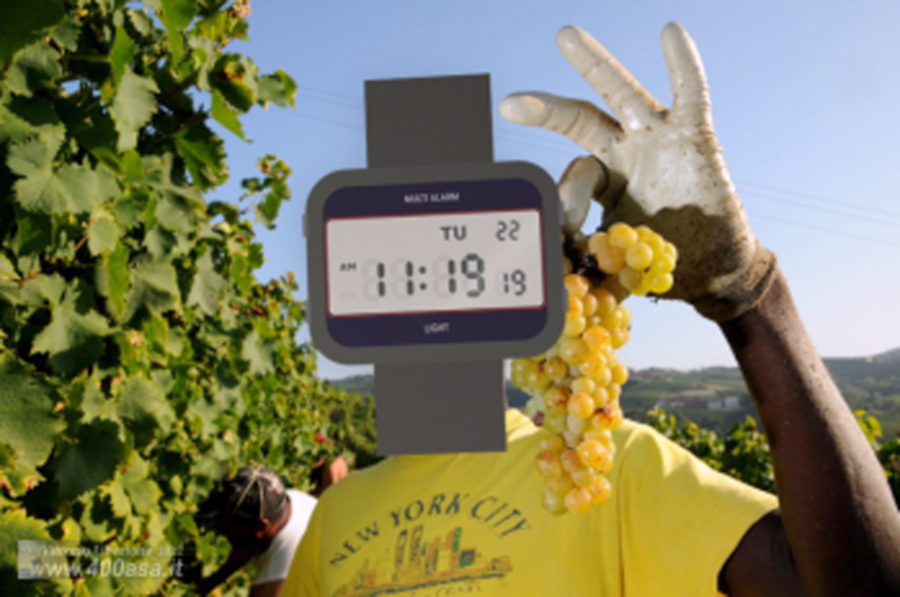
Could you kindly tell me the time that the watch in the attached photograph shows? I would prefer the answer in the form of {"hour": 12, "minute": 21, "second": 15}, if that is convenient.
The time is {"hour": 11, "minute": 19, "second": 19}
